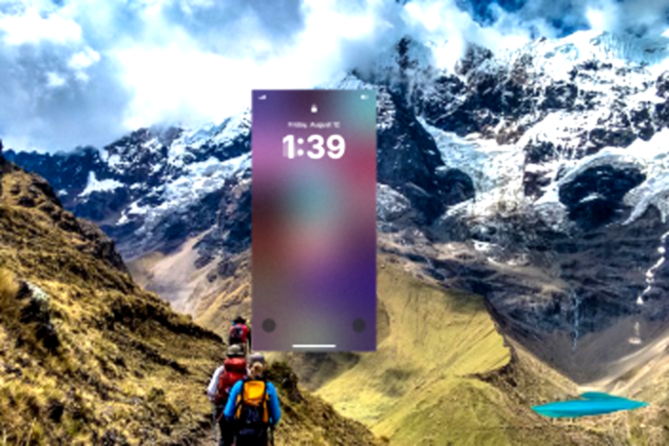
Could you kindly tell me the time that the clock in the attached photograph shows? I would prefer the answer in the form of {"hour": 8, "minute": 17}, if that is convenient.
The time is {"hour": 1, "minute": 39}
